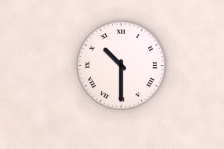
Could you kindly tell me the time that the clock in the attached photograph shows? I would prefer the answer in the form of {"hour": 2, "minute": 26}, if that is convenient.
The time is {"hour": 10, "minute": 30}
